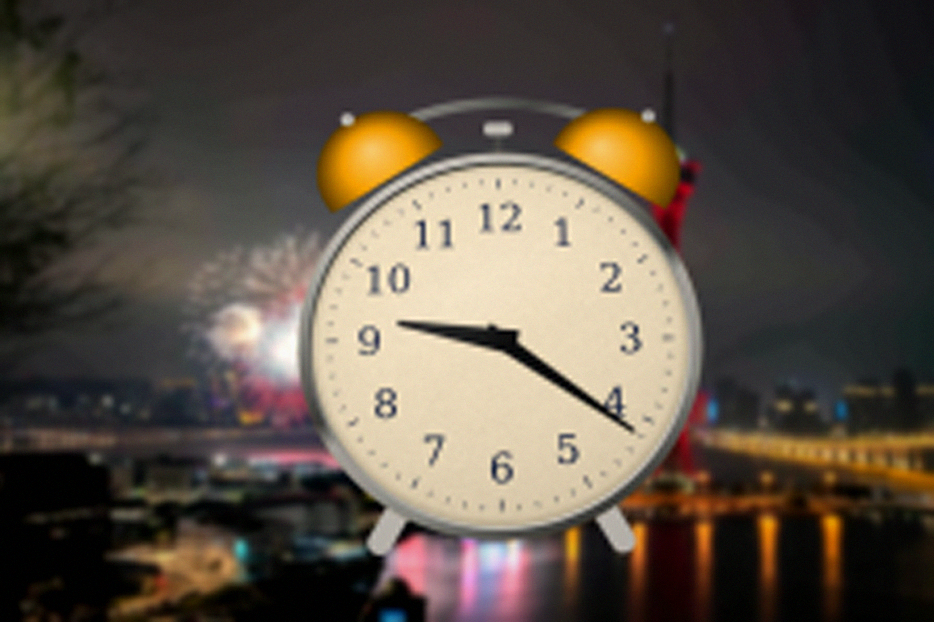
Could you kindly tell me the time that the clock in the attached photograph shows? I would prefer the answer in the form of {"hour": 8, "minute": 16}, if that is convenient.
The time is {"hour": 9, "minute": 21}
